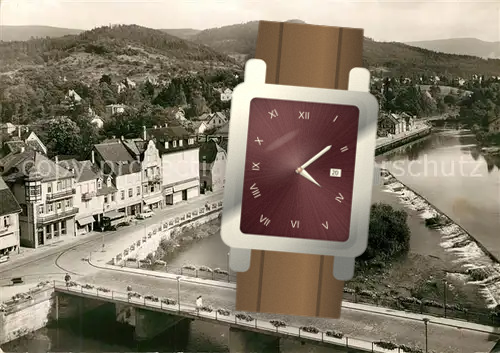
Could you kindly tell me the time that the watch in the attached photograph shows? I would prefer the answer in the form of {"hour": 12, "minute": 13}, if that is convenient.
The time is {"hour": 4, "minute": 8}
